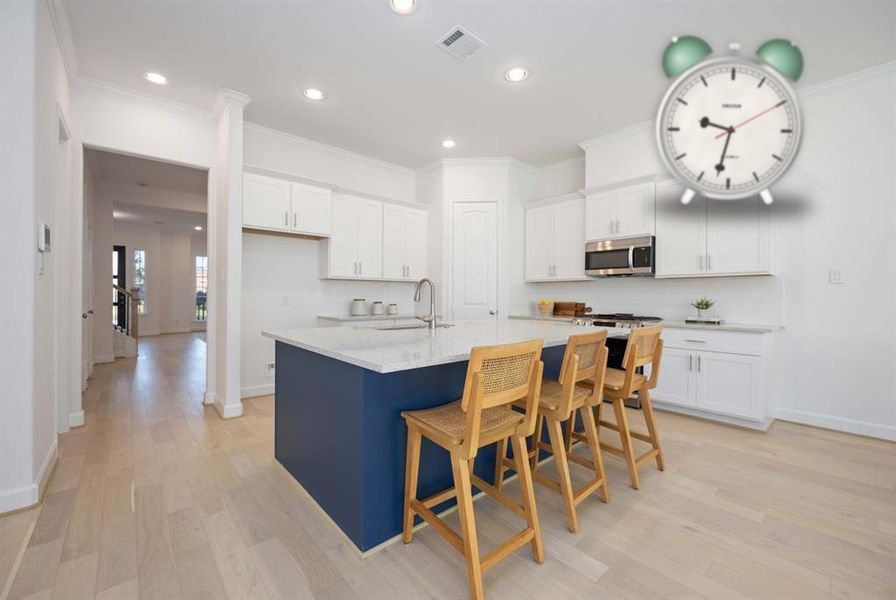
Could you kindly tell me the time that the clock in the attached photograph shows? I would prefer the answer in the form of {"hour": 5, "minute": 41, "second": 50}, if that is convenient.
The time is {"hour": 9, "minute": 32, "second": 10}
